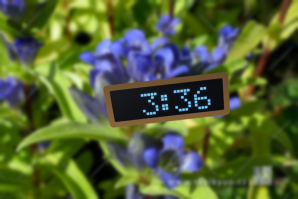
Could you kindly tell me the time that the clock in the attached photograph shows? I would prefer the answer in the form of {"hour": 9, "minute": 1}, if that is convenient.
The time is {"hour": 3, "minute": 36}
